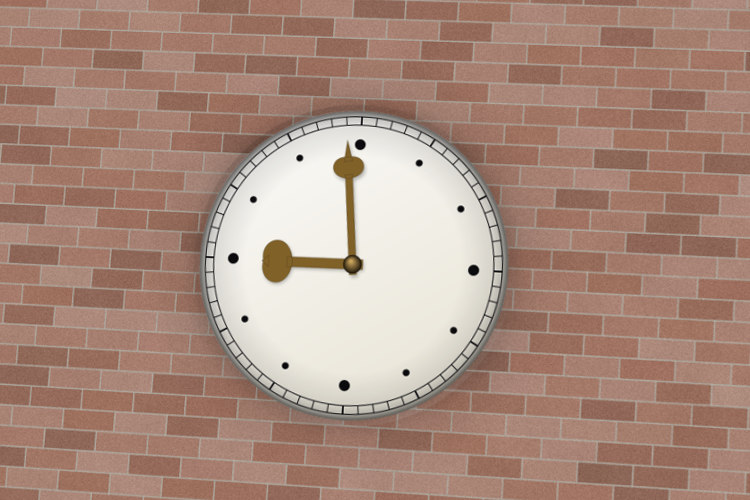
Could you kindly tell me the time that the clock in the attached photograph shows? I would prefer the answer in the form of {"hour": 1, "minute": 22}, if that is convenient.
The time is {"hour": 8, "minute": 59}
